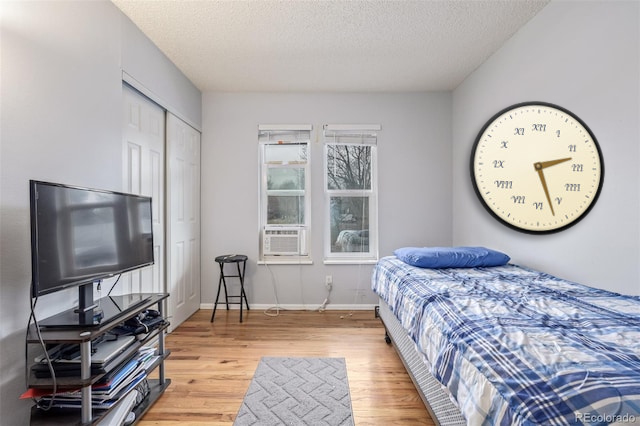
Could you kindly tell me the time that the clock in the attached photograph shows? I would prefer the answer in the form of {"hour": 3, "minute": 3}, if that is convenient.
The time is {"hour": 2, "minute": 27}
